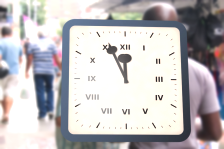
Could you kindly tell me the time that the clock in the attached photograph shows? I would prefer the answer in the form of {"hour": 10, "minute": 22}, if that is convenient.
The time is {"hour": 11, "minute": 56}
